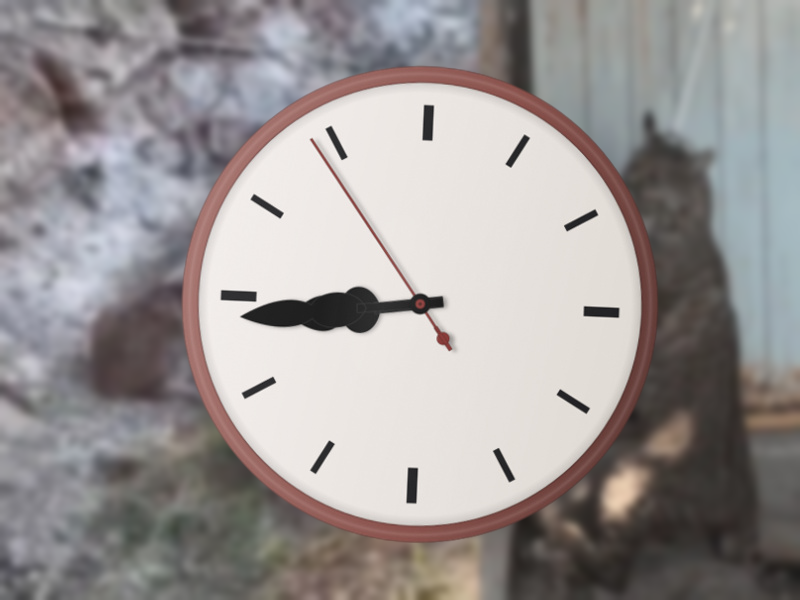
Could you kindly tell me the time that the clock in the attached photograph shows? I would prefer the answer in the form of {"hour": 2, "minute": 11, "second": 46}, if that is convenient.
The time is {"hour": 8, "minute": 43, "second": 54}
